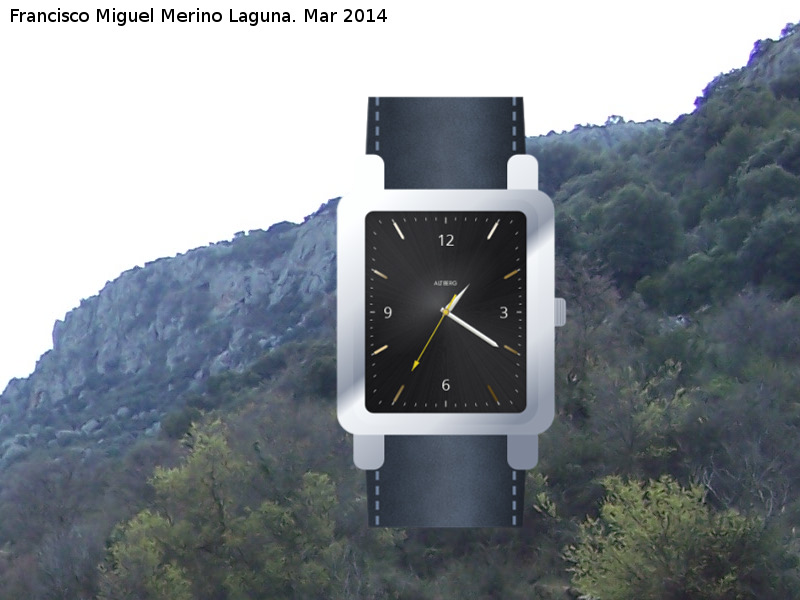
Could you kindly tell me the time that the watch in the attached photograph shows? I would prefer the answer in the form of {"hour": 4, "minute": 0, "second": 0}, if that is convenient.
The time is {"hour": 1, "minute": 20, "second": 35}
